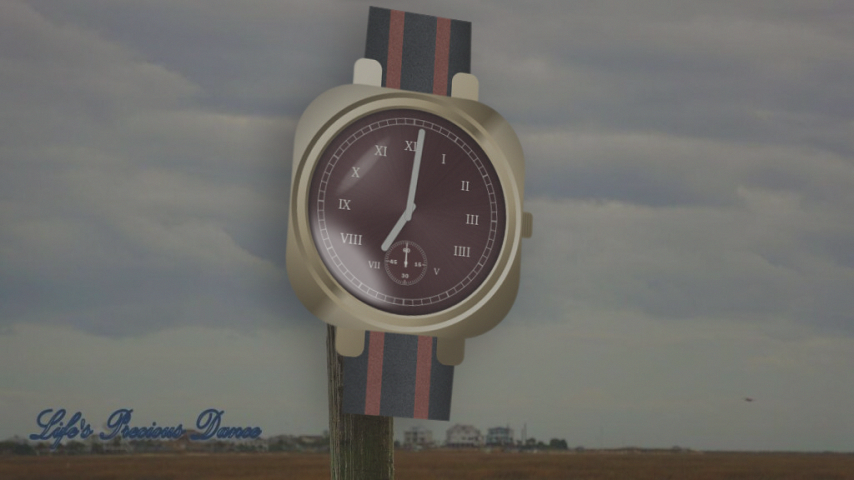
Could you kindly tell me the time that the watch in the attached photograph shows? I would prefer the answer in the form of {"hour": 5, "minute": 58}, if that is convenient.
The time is {"hour": 7, "minute": 1}
